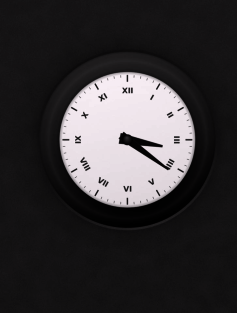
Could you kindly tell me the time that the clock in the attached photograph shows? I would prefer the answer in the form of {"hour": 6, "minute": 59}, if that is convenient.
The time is {"hour": 3, "minute": 21}
